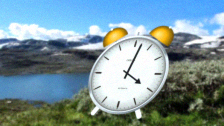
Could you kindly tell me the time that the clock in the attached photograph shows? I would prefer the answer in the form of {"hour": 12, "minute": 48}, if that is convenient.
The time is {"hour": 4, "minute": 2}
